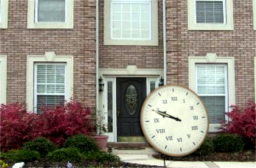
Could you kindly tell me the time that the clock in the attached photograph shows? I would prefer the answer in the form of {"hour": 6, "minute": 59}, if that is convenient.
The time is {"hour": 9, "minute": 49}
